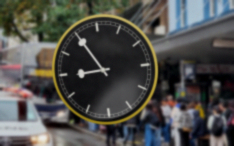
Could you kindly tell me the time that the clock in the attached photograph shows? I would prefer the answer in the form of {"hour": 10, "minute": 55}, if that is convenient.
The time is {"hour": 8, "minute": 55}
